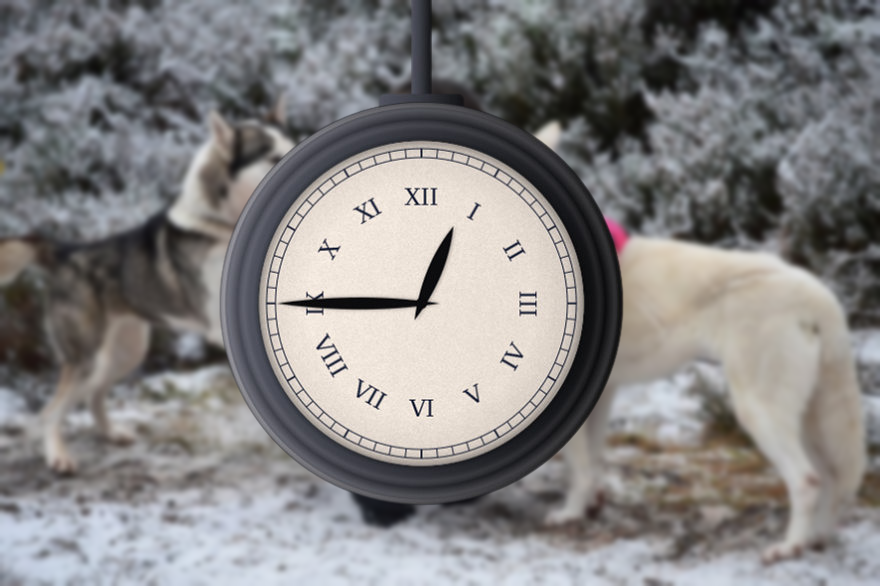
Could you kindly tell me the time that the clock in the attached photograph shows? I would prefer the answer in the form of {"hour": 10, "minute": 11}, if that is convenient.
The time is {"hour": 12, "minute": 45}
